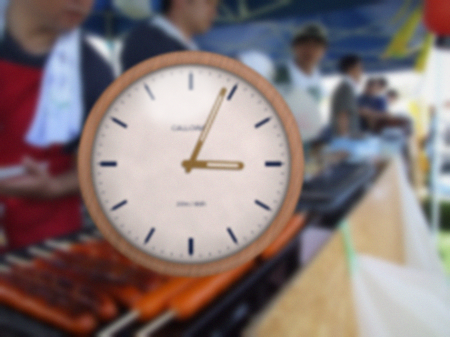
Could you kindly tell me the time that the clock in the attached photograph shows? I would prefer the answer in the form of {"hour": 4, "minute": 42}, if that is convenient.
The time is {"hour": 3, "minute": 4}
